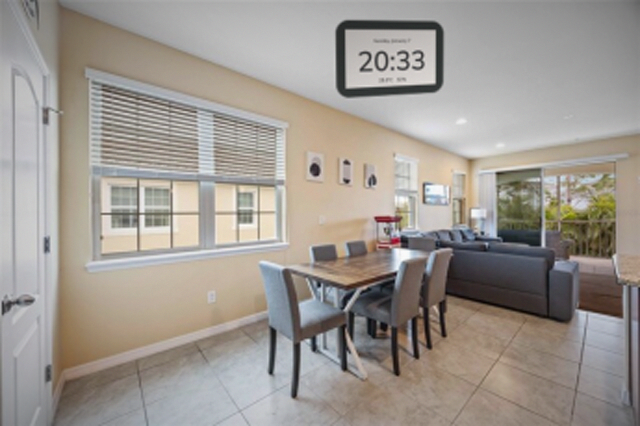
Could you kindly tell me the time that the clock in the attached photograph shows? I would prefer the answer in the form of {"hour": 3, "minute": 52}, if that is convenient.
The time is {"hour": 20, "minute": 33}
